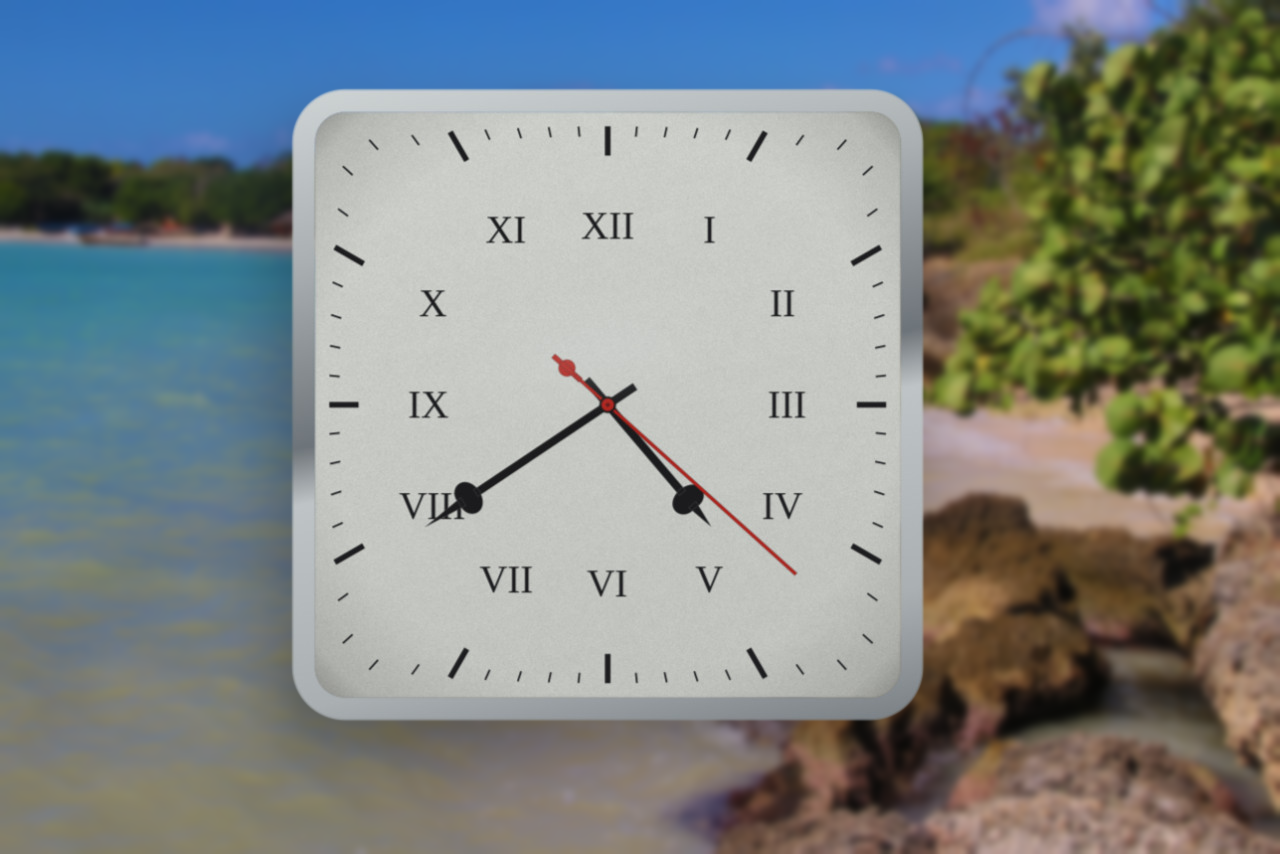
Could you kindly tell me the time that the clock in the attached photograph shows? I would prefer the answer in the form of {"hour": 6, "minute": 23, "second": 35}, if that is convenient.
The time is {"hour": 4, "minute": 39, "second": 22}
